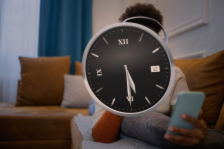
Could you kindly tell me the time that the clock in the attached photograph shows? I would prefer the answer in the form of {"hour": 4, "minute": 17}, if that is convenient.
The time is {"hour": 5, "minute": 30}
